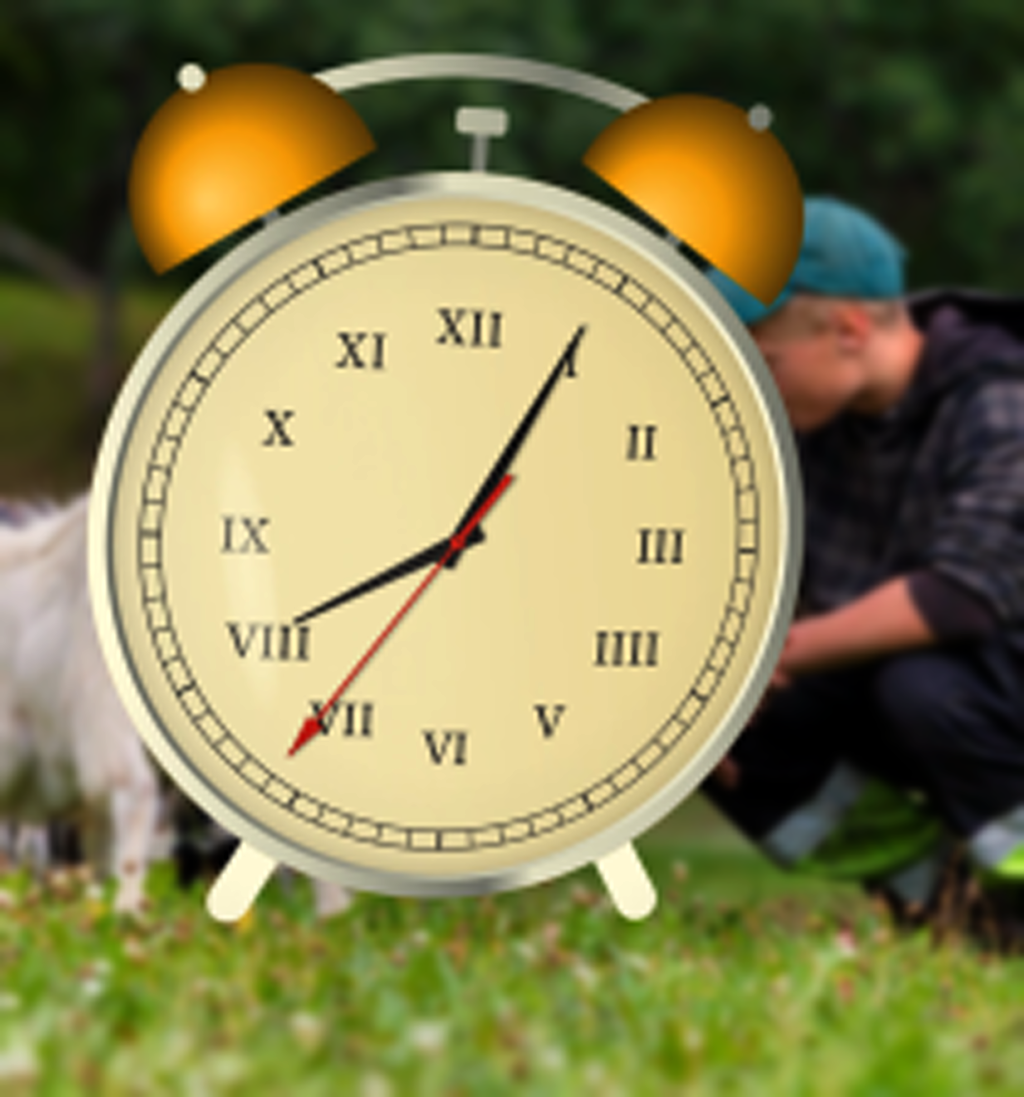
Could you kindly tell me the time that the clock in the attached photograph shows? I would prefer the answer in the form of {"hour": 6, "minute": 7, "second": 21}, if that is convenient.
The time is {"hour": 8, "minute": 4, "second": 36}
